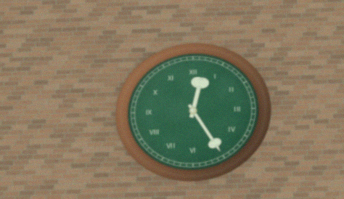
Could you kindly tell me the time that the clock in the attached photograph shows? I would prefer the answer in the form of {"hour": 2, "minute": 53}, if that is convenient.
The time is {"hour": 12, "minute": 25}
